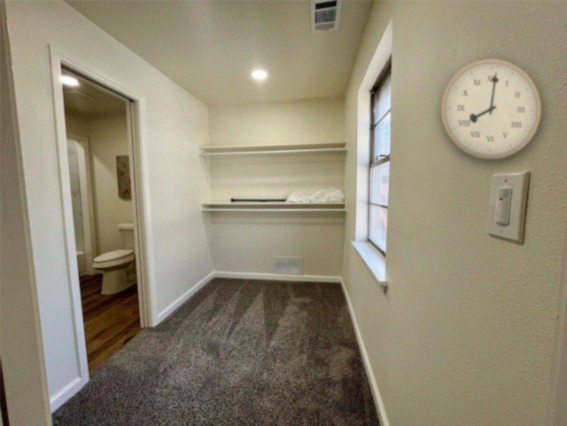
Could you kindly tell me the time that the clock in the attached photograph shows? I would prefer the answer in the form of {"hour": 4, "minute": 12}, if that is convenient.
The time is {"hour": 8, "minute": 1}
